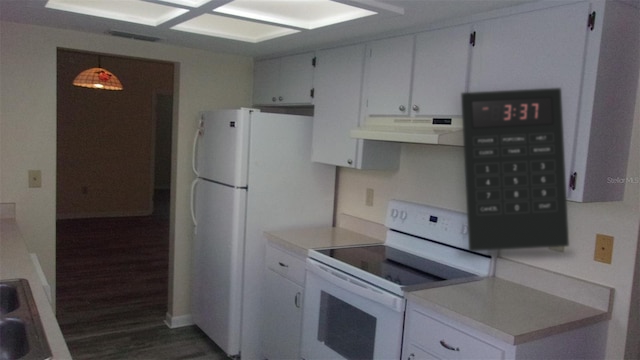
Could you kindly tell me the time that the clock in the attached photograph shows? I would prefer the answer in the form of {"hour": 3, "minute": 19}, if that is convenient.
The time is {"hour": 3, "minute": 37}
